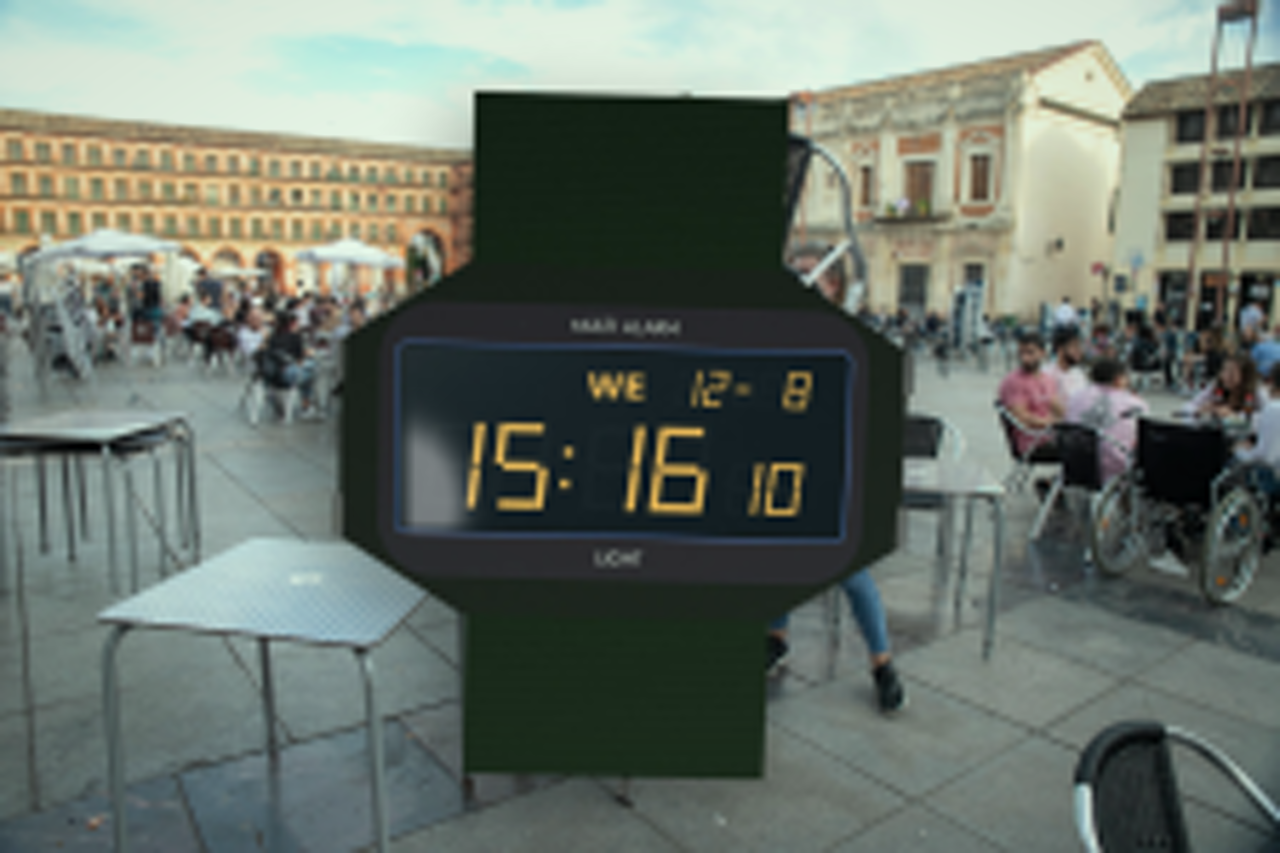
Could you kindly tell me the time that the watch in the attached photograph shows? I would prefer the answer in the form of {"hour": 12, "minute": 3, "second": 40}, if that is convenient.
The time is {"hour": 15, "minute": 16, "second": 10}
